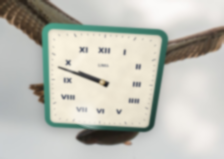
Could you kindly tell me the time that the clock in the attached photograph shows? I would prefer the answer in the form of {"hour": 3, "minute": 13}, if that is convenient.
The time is {"hour": 9, "minute": 48}
